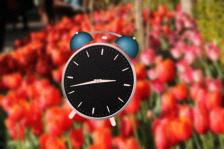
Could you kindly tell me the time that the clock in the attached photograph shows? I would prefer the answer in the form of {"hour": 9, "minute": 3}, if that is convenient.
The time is {"hour": 2, "minute": 42}
